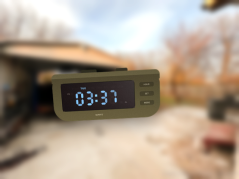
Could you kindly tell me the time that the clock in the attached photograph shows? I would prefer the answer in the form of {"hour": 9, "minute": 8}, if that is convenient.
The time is {"hour": 3, "minute": 37}
